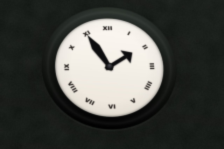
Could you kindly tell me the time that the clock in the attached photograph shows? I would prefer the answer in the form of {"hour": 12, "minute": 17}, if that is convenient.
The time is {"hour": 1, "minute": 55}
